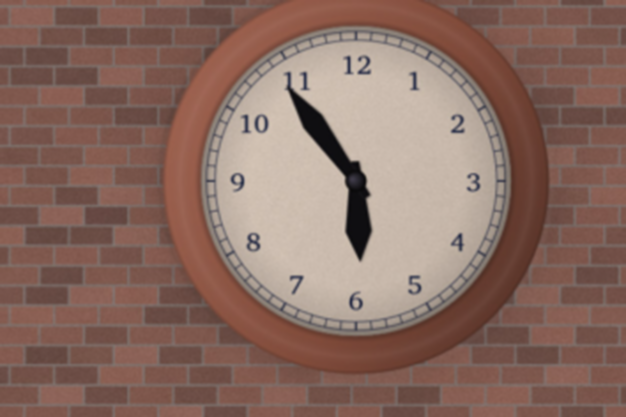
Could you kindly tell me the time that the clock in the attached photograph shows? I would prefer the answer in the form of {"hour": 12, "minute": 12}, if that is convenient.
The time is {"hour": 5, "minute": 54}
